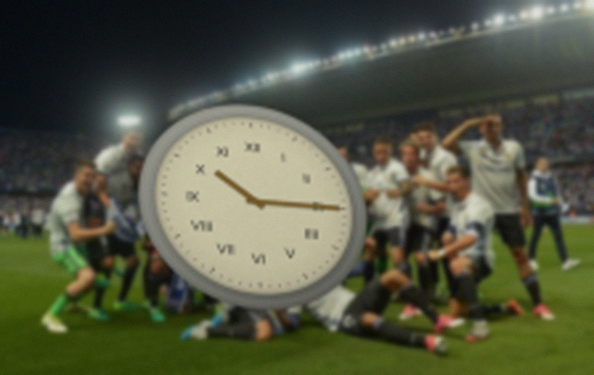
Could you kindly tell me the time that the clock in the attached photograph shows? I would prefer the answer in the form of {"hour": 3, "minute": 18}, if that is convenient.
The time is {"hour": 10, "minute": 15}
